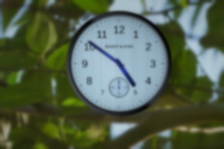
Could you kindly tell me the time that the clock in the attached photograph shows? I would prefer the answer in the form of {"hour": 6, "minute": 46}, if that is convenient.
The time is {"hour": 4, "minute": 51}
